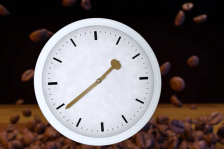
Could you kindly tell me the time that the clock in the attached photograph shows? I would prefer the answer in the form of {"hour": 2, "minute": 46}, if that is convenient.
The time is {"hour": 1, "minute": 39}
